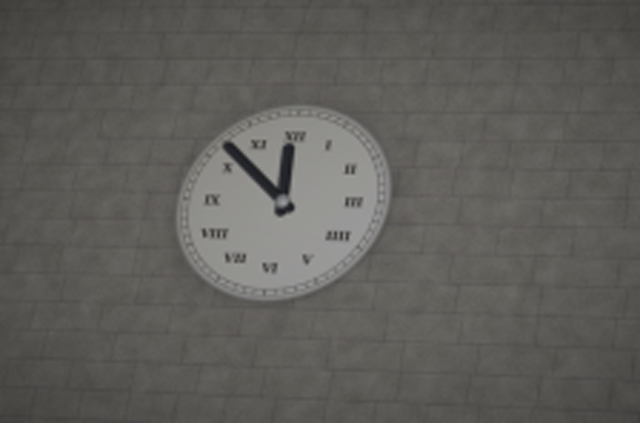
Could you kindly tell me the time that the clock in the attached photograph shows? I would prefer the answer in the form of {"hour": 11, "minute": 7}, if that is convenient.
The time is {"hour": 11, "minute": 52}
